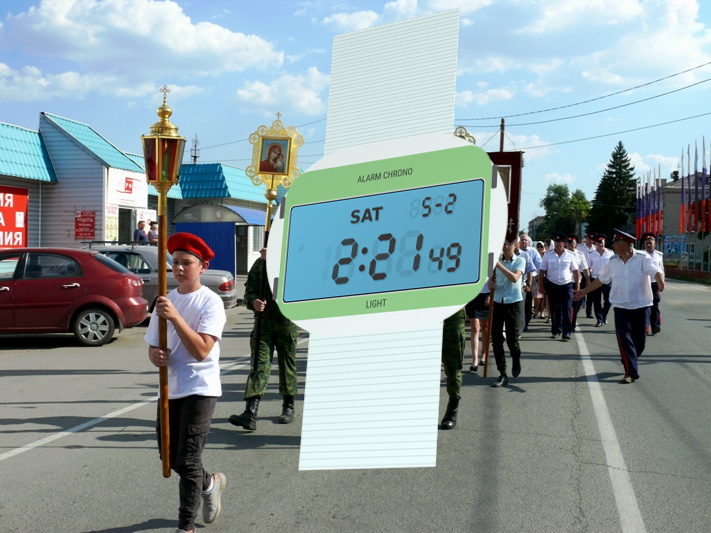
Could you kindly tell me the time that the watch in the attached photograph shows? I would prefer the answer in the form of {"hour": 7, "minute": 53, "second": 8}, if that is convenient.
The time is {"hour": 2, "minute": 21, "second": 49}
